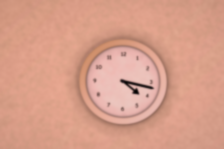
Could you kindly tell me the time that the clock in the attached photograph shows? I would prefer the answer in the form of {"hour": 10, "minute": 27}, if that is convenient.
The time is {"hour": 4, "minute": 17}
